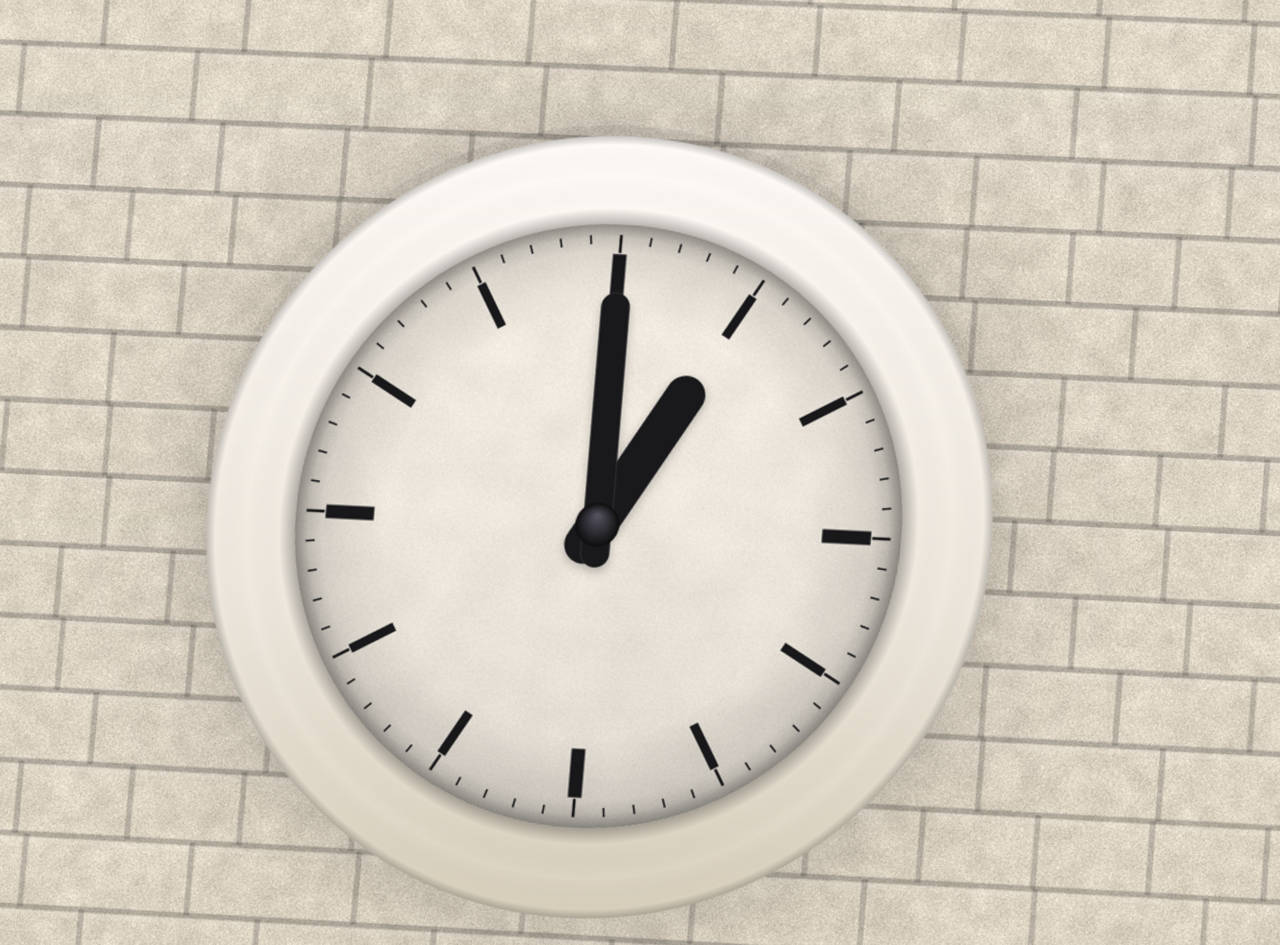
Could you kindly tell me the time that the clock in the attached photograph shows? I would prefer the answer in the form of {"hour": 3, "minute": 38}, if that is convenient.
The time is {"hour": 1, "minute": 0}
